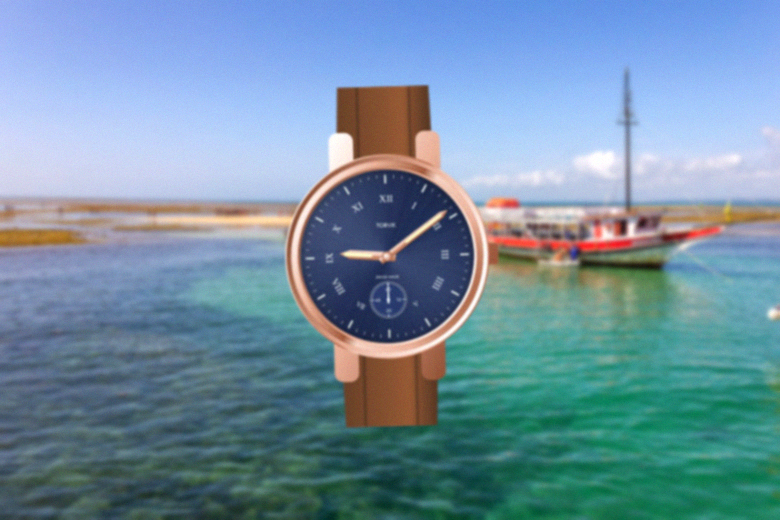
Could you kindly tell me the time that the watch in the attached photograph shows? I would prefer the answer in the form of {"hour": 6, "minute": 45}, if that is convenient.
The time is {"hour": 9, "minute": 9}
